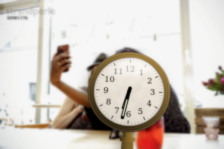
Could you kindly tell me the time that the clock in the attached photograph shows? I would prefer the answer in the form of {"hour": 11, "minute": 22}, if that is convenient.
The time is {"hour": 6, "minute": 32}
